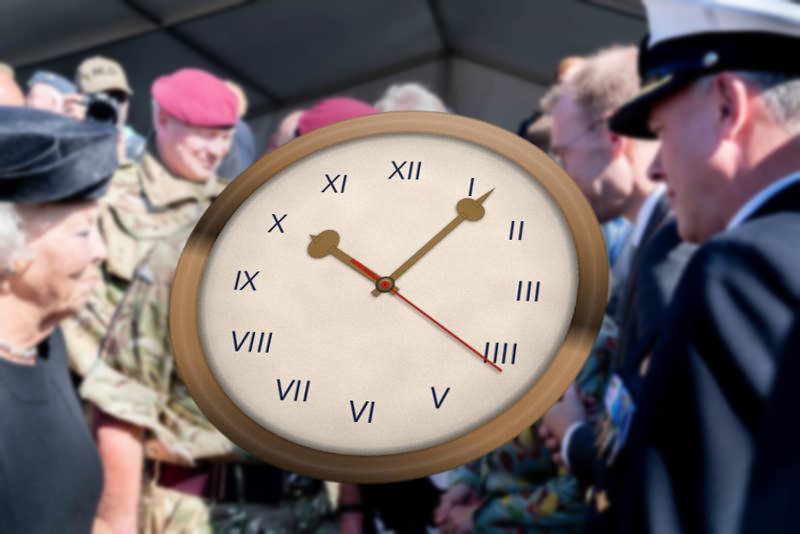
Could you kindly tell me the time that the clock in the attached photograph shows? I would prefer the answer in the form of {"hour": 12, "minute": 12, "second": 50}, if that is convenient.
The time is {"hour": 10, "minute": 6, "second": 21}
